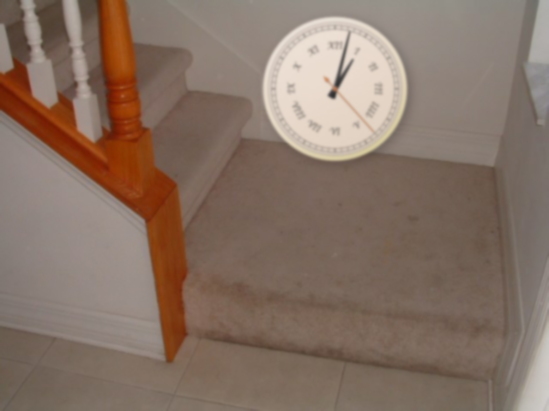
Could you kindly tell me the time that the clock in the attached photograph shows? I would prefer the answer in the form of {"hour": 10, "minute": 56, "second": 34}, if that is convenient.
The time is {"hour": 1, "minute": 2, "second": 23}
